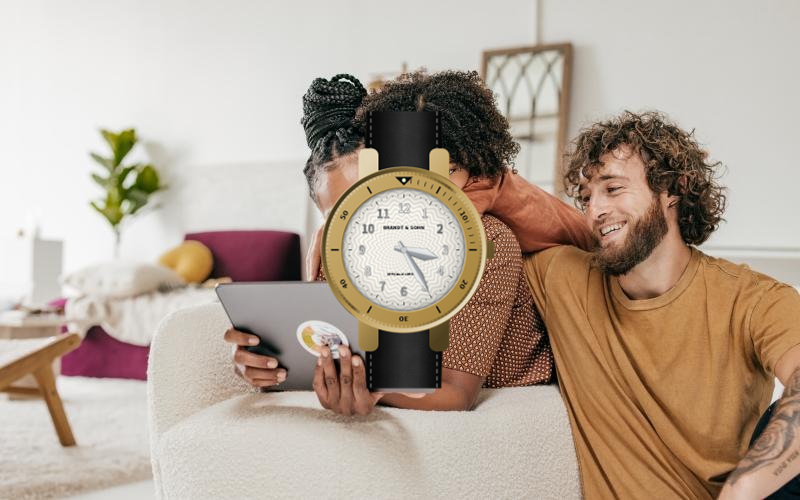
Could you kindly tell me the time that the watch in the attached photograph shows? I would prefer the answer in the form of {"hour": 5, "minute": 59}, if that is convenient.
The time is {"hour": 3, "minute": 25}
